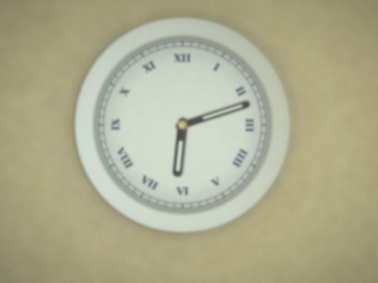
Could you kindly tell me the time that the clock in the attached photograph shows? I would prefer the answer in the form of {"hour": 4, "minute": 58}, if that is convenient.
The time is {"hour": 6, "minute": 12}
